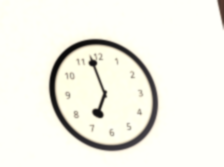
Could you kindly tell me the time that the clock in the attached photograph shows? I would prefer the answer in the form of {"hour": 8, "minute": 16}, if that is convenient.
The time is {"hour": 6, "minute": 58}
